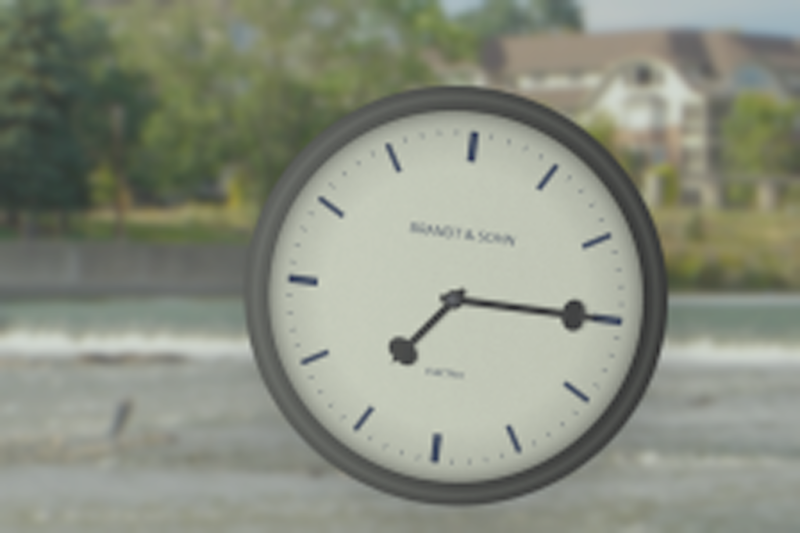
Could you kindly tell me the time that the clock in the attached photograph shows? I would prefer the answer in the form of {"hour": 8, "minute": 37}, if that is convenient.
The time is {"hour": 7, "minute": 15}
